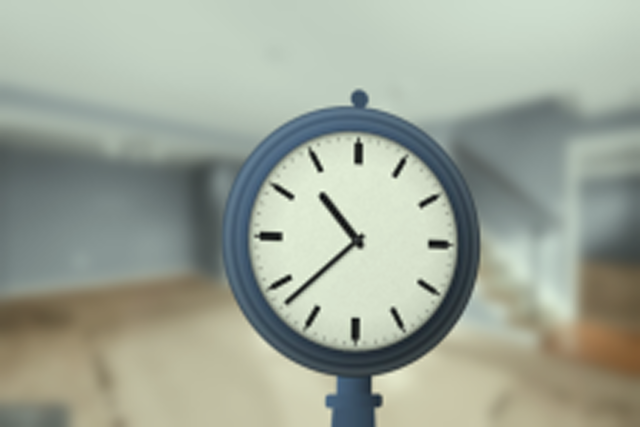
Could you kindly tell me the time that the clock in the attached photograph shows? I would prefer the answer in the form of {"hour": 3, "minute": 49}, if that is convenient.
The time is {"hour": 10, "minute": 38}
